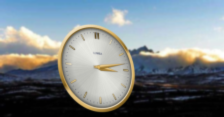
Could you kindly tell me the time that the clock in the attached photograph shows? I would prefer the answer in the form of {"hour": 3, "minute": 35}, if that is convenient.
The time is {"hour": 3, "minute": 13}
